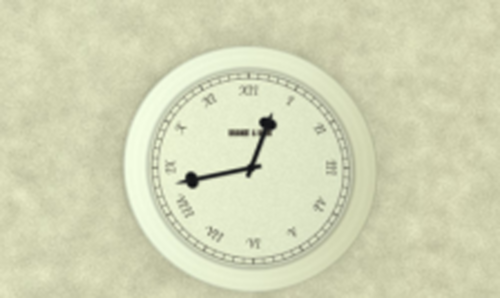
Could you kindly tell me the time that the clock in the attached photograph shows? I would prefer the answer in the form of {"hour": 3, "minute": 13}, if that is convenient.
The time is {"hour": 12, "minute": 43}
